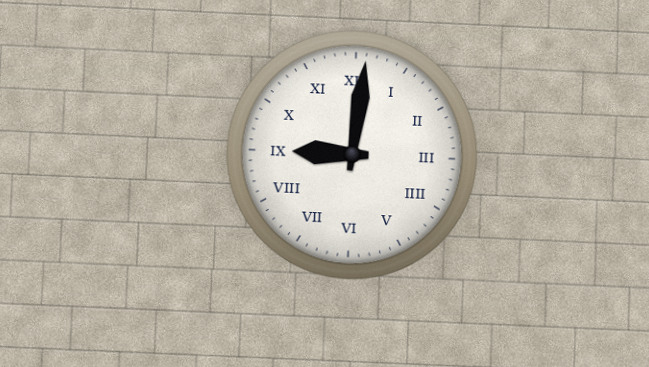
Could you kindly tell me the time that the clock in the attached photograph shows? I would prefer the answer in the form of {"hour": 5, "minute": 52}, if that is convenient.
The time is {"hour": 9, "minute": 1}
